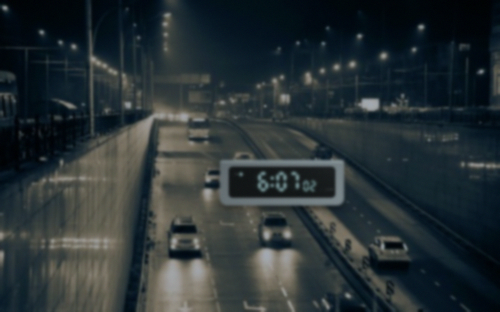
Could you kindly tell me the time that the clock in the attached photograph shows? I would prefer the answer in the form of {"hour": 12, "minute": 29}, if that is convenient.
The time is {"hour": 6, "minute": 7}
